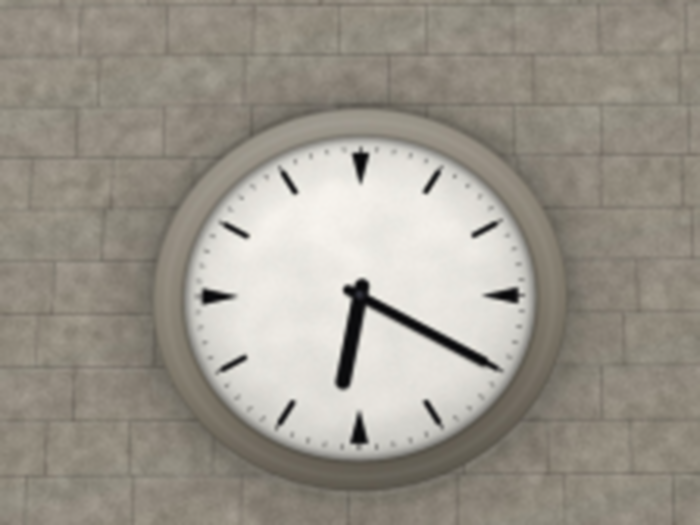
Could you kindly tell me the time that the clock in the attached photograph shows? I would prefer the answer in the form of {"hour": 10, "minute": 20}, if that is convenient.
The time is {"hour": 6, "minute": 20}
